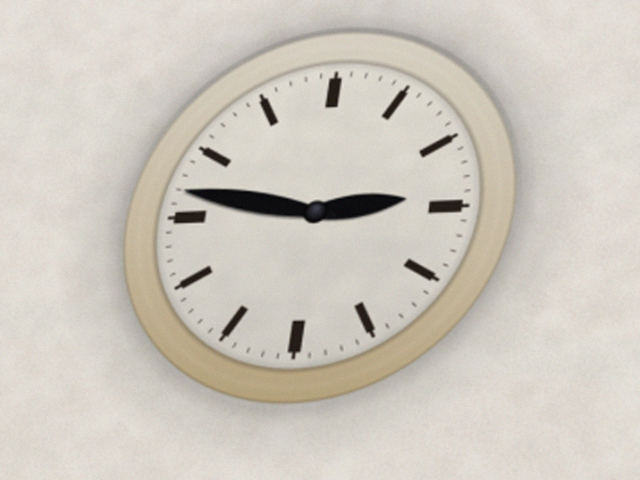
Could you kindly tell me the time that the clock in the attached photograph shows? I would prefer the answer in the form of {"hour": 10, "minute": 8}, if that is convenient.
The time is {"hour": 2, "minute": 47}
